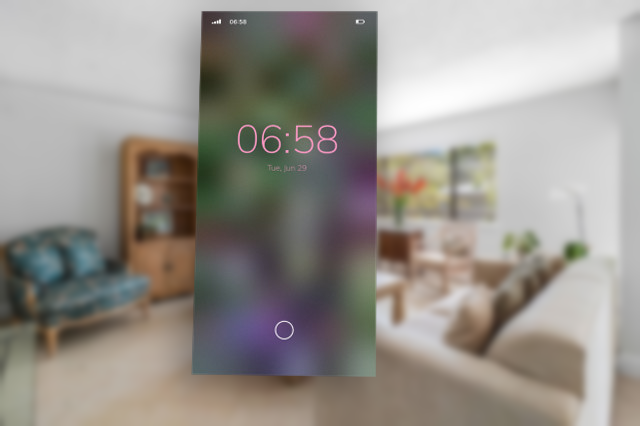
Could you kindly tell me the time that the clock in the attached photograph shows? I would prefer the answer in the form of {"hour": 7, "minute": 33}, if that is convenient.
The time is {"hour": 6, "minute": 58}
